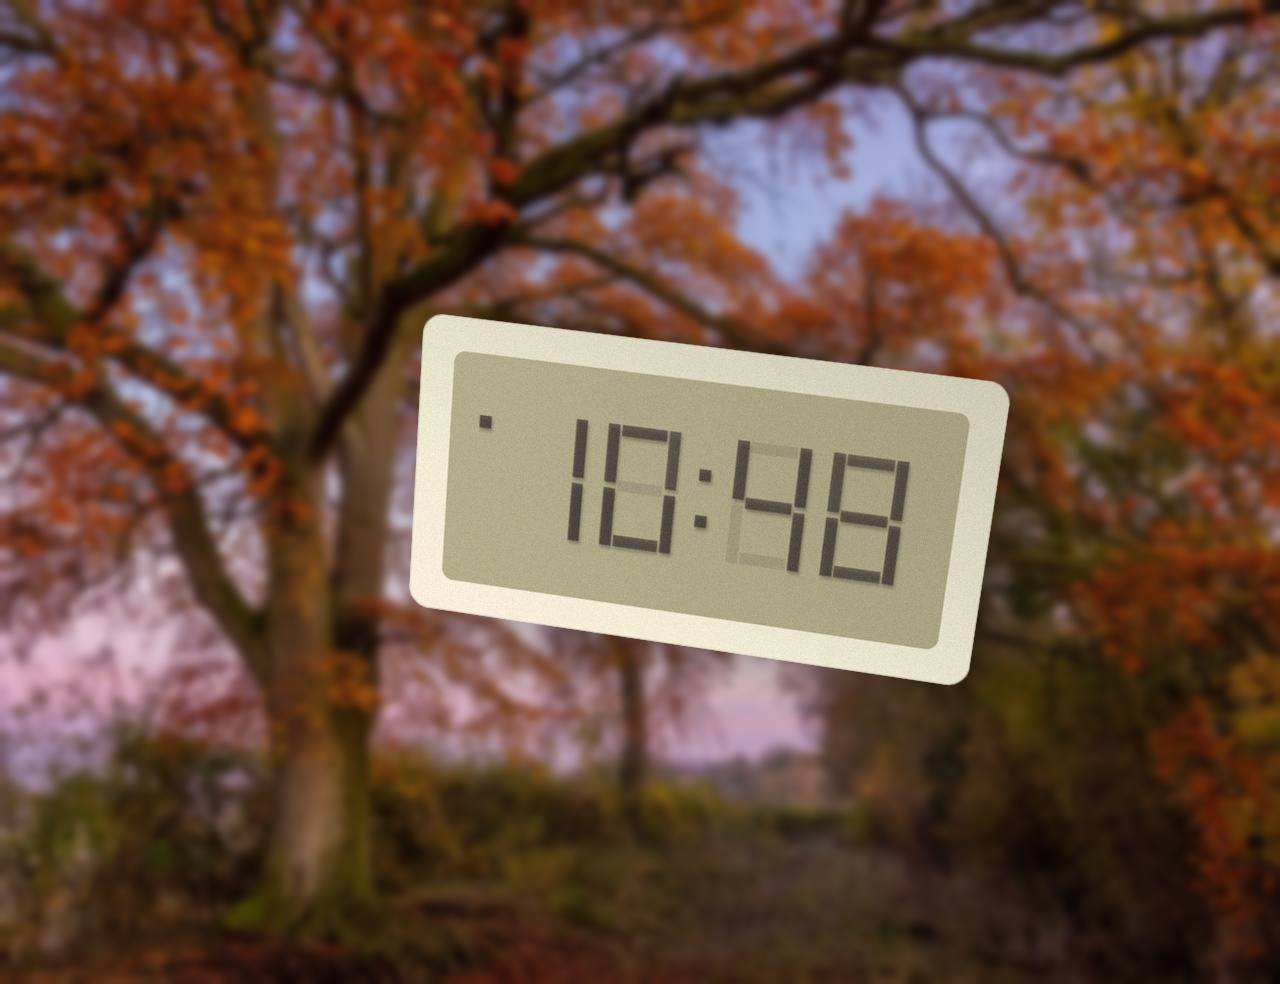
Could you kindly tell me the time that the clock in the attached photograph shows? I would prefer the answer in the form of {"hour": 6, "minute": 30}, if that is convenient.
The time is {"hour": 10, "minute": 48}
